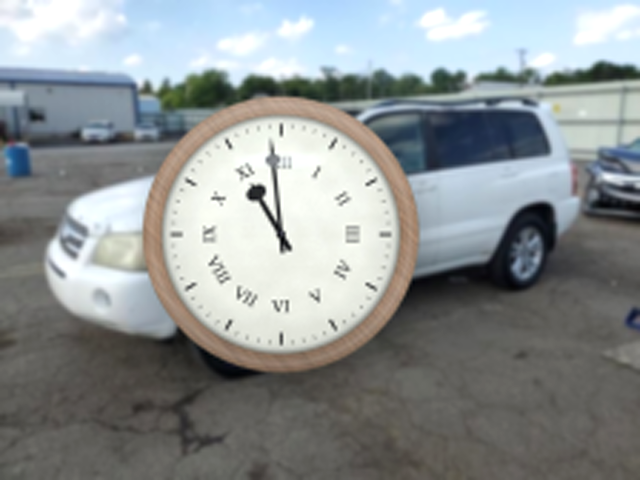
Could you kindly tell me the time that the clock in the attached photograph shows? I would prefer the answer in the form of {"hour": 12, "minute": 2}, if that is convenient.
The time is {"hour": 10, "minute": 59}
